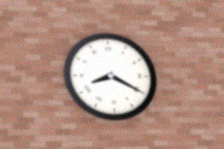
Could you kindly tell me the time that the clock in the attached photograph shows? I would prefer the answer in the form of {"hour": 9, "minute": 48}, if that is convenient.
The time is {"hour": 8, "minute": 20}
